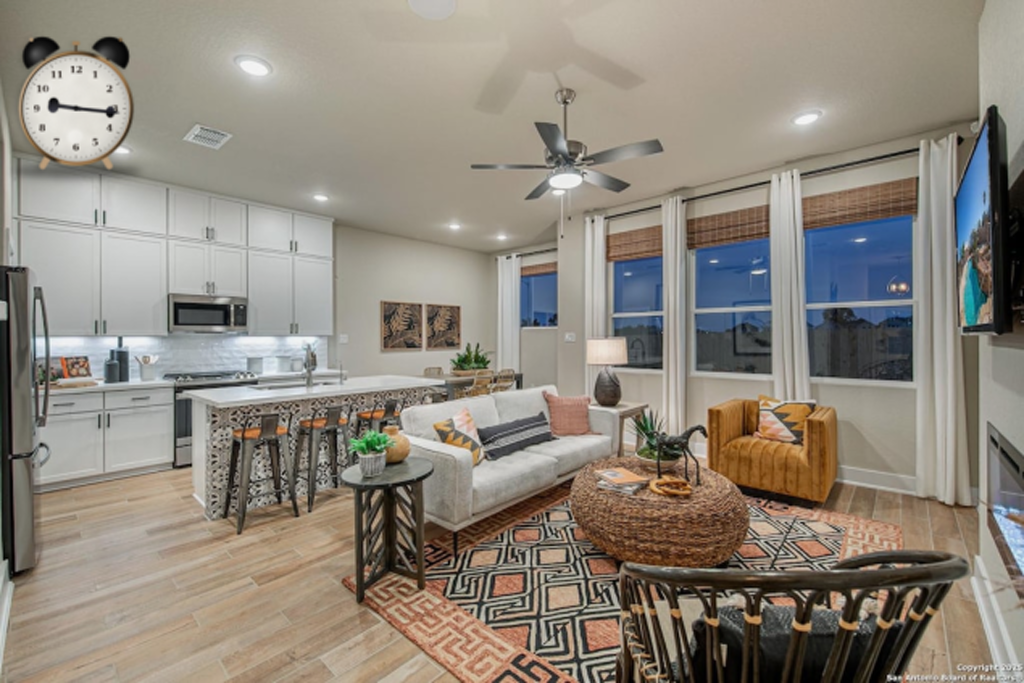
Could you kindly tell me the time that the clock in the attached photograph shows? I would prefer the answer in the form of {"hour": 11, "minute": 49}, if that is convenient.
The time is {"hour": 9, "minute": 16}
